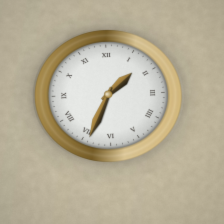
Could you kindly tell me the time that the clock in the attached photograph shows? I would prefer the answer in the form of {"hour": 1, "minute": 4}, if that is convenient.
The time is {"hour": 1, "minute": 34}
